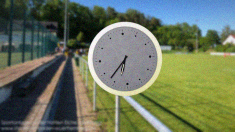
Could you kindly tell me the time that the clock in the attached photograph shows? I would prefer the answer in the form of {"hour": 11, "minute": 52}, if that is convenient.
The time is {"hour": 6, "minute": 37}
